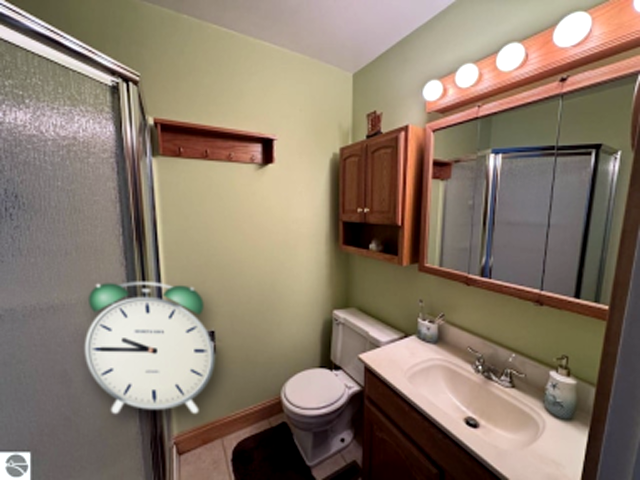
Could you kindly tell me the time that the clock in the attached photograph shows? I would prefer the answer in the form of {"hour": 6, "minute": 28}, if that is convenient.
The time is {"hour": 9, "minute": 45}
